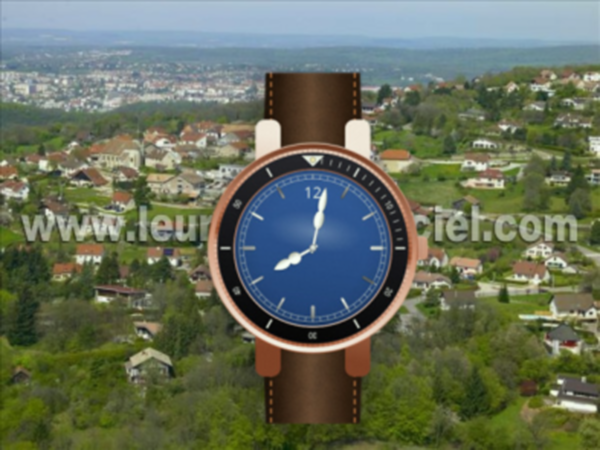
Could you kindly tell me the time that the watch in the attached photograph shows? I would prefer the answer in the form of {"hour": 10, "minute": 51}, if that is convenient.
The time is {"hour": 8, "minute": 2}
